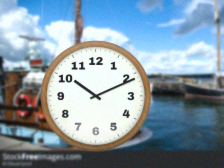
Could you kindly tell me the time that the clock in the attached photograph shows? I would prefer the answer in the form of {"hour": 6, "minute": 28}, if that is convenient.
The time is {"hour": 10, "minute": 11}
